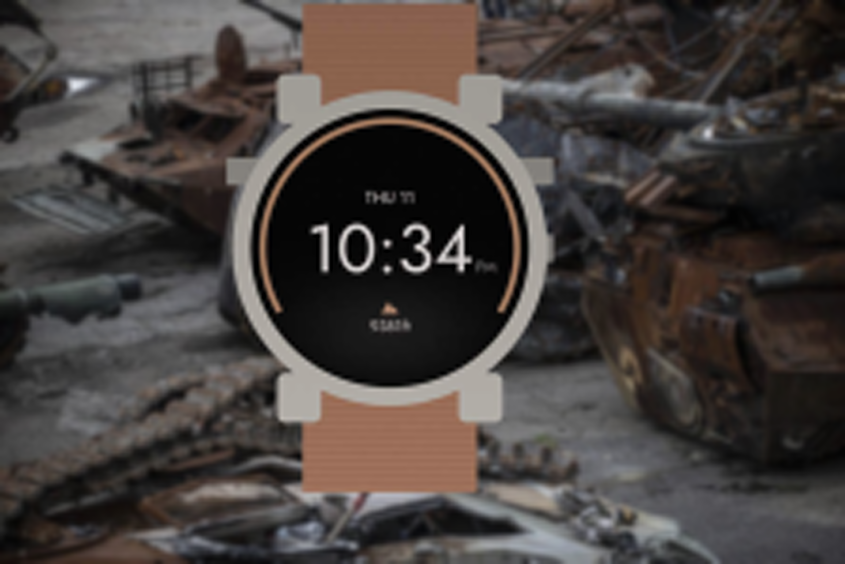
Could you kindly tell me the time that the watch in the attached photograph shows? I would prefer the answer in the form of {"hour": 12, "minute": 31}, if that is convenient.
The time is {"hour": 10, "minute": 34}
